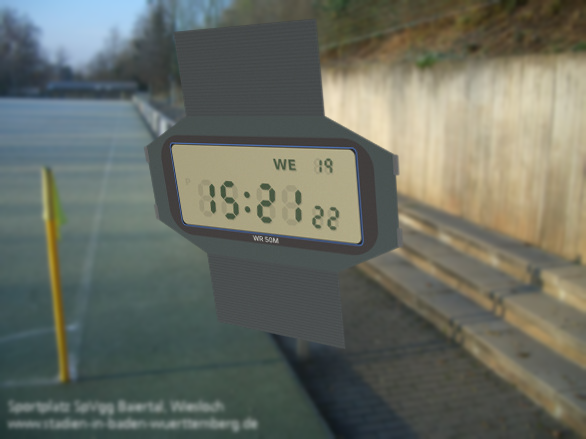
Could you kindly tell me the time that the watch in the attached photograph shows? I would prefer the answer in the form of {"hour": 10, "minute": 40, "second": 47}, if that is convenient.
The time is {"hour": 15, "minute": 21, "second": 22}
